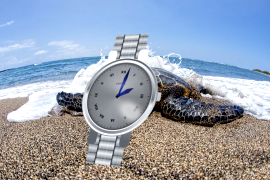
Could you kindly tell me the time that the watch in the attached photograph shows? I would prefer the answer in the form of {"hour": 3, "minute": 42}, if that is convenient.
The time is {"hour": 2, "minute": 2}
